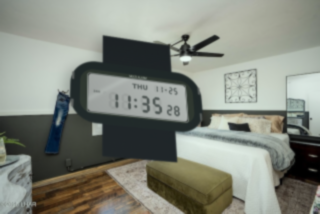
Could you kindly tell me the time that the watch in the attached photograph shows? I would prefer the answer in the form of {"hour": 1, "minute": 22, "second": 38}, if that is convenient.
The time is {"hour": 11, "minute": 35, "second": 28}
